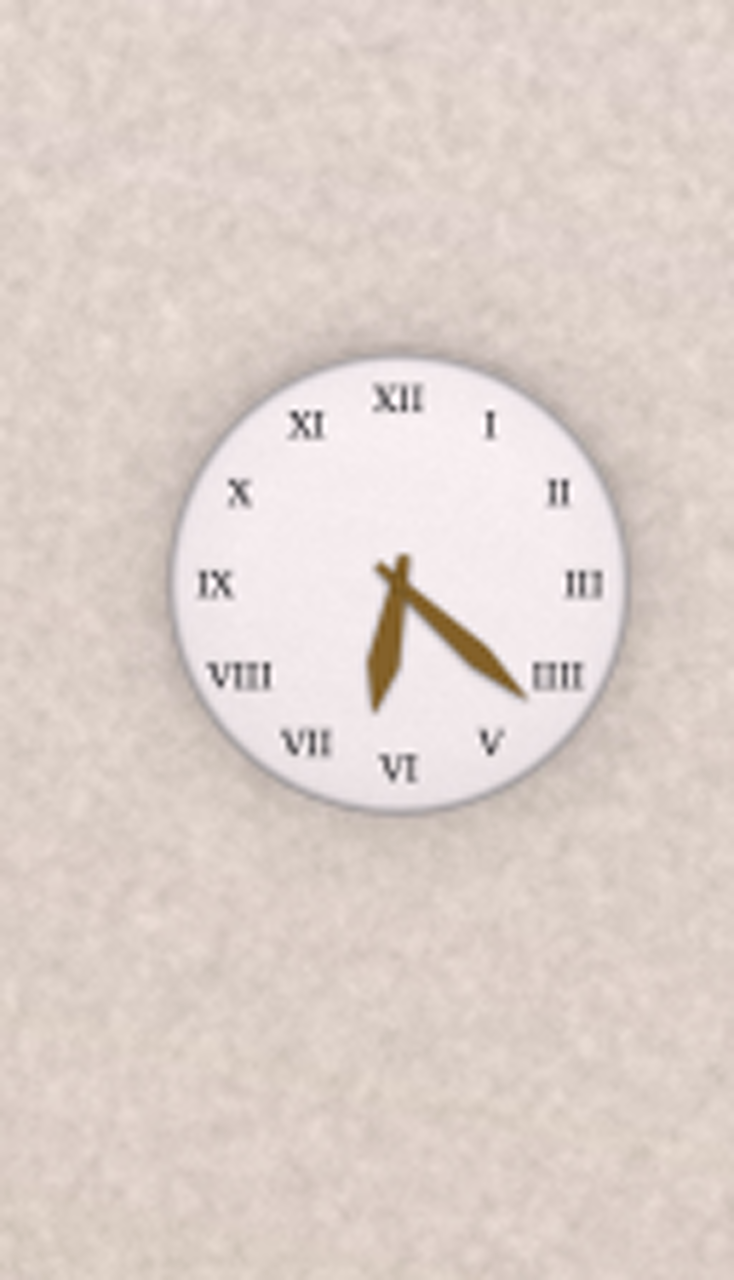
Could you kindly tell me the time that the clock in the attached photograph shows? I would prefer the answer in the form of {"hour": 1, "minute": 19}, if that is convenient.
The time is {"hour": 6, "minute": 22}
